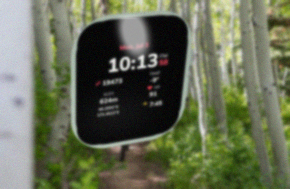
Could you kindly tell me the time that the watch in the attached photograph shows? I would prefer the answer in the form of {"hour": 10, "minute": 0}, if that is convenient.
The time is {"hour": 10, "minute": 13}
